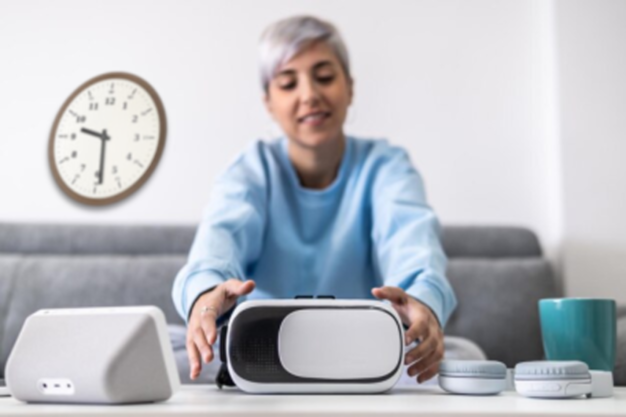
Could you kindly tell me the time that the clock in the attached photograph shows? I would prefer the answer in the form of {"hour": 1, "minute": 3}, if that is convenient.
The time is {"hour": 9, "minute": 29}
